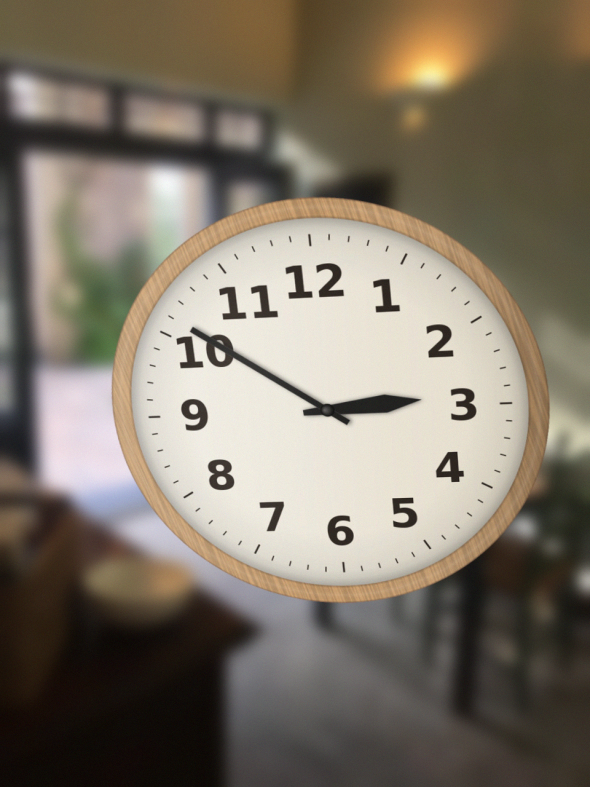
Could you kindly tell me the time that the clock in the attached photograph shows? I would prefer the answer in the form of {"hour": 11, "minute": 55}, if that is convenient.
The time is {"hour": 2, "minute": 51}
